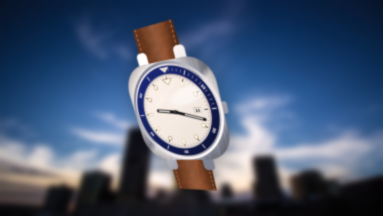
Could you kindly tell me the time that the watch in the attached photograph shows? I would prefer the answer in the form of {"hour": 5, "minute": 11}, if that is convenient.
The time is {"hour": 9, "minute": 18}
